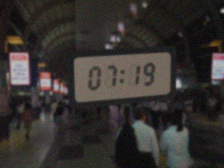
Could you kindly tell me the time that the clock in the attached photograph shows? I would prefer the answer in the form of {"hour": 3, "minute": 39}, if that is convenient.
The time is {"hour": 7, "minute": 19}
